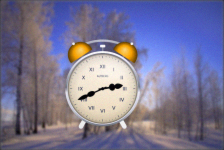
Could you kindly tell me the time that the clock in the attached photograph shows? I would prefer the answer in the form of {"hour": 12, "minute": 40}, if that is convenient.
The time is {"hour": 2, "minute": 41}
